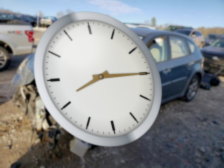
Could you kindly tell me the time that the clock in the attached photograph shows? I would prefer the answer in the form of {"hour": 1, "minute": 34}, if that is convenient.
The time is {"hour": 8, "minute": 15}
